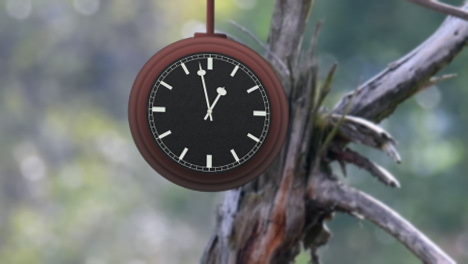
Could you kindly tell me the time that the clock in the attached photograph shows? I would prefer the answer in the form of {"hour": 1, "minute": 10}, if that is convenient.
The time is {"hour": 12, "minute": 58}
